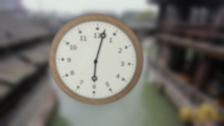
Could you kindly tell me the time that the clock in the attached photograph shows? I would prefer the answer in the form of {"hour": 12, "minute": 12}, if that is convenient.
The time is {"hour": 6, "minute": 2}
